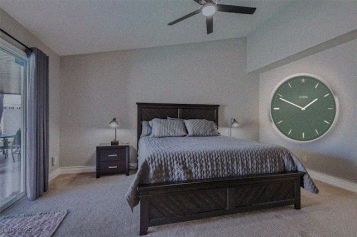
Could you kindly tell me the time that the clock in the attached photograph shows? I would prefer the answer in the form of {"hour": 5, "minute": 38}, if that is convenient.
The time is {"hour": 1, "minute": 49}
